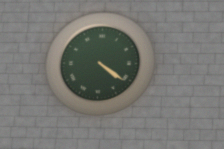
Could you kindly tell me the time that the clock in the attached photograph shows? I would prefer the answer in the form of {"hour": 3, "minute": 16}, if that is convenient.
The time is {"hour": 4, "minute": 21}
